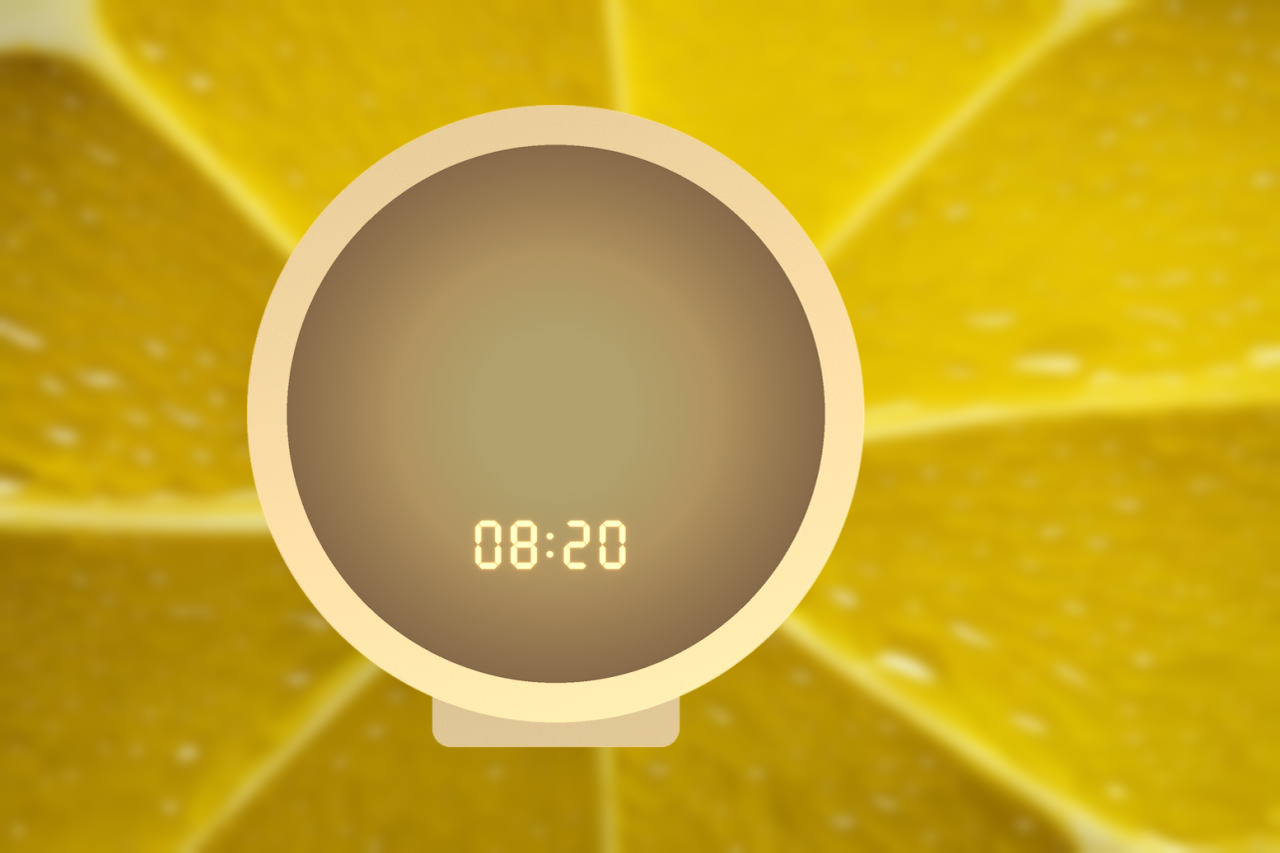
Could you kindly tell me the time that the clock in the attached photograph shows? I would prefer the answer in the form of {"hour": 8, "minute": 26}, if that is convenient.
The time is {"hour": 8, "minute": 20}
